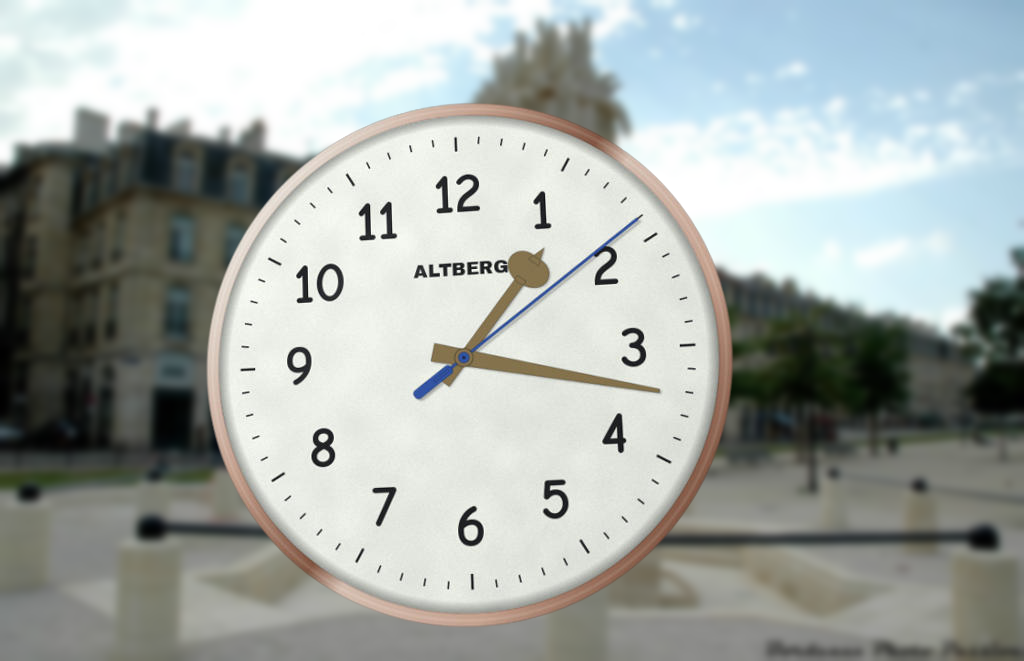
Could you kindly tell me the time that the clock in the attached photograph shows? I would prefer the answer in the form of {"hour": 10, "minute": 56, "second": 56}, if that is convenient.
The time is {"hour": 1, "minute": 17, "second": 9}
